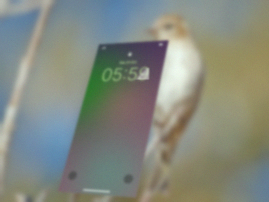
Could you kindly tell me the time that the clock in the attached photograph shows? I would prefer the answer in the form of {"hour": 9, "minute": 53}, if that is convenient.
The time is {"hour": 5, "minute": 59}
